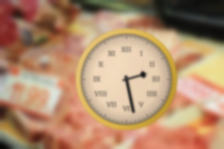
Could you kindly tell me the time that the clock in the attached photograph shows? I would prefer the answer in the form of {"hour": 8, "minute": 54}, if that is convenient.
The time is {"hour": 2, "minute": 28}
